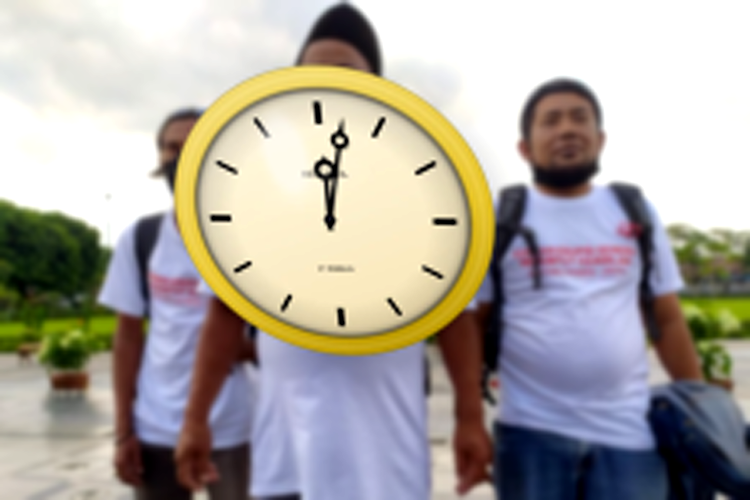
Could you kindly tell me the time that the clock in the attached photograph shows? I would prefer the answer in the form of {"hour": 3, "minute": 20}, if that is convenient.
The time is {"hour": 12, "minute": 2}
